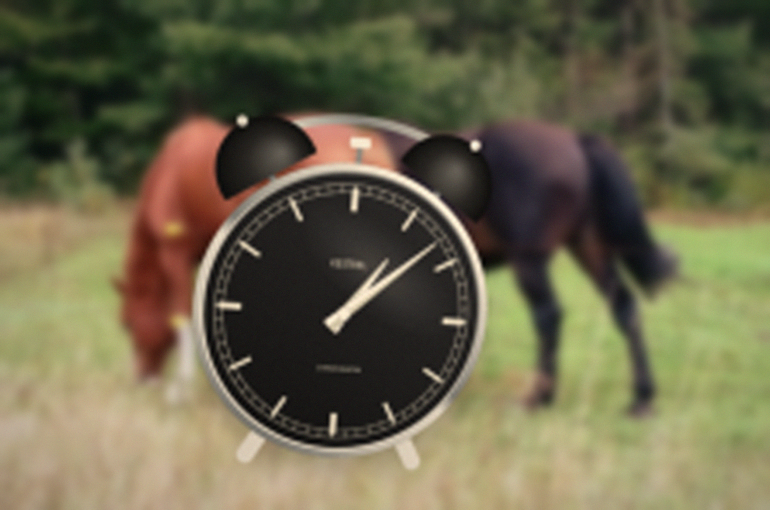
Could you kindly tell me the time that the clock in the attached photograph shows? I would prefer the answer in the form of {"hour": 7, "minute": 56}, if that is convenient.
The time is {"hour": 1, "minute": 8}
